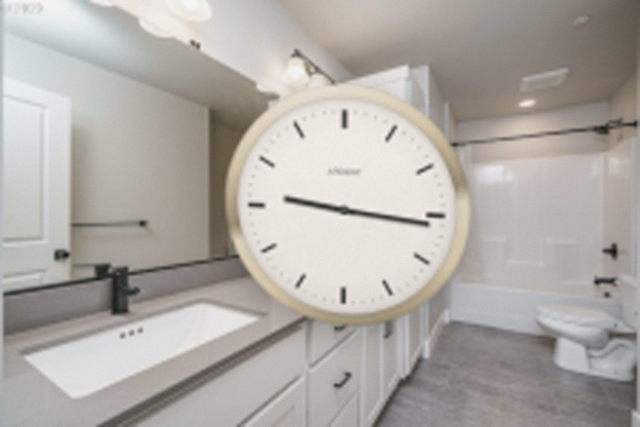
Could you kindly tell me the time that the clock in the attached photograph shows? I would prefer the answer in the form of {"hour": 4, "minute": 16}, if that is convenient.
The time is {"hour": 9, "minute": 16}
